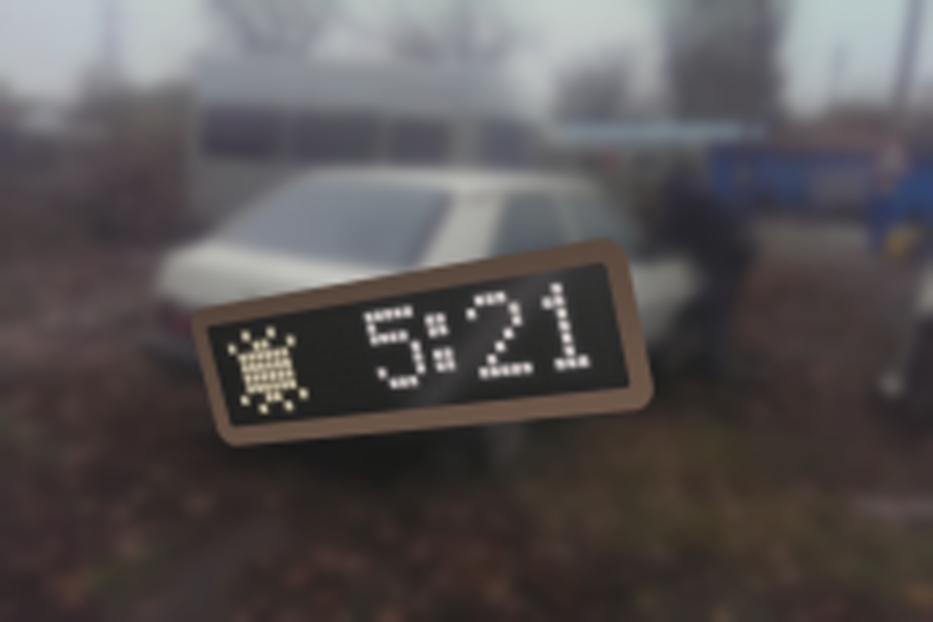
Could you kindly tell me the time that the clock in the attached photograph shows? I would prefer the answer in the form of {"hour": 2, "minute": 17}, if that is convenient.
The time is {"hour": 5, "minute": 21}
